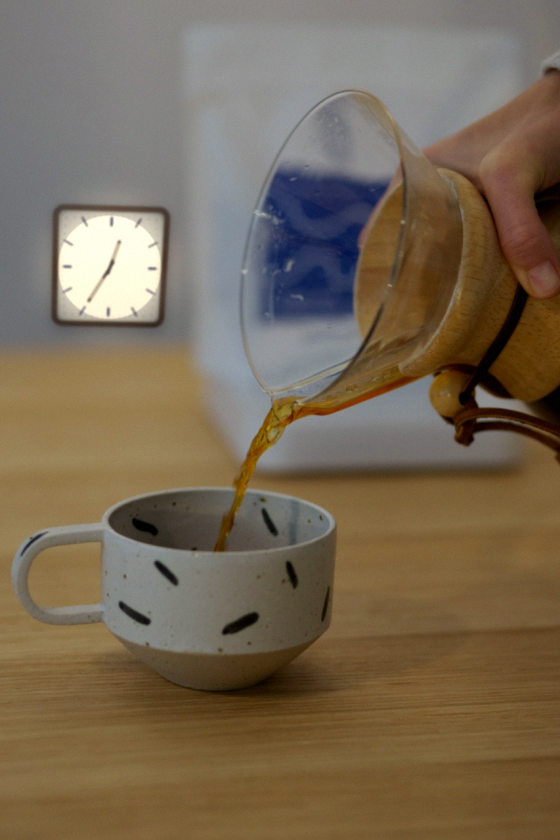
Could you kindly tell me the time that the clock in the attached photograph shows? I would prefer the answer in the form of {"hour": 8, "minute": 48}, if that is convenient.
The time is {"hour": 12, "minute": 35}
